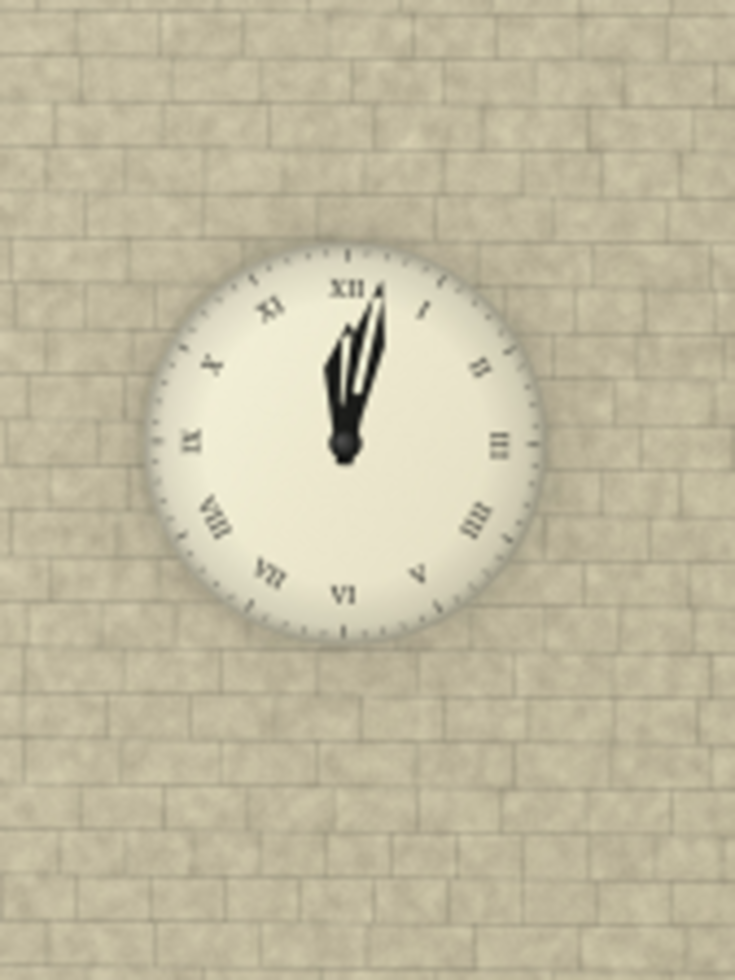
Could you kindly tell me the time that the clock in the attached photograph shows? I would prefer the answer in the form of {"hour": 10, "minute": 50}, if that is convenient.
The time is {"hour": 12, "minute": 2}
